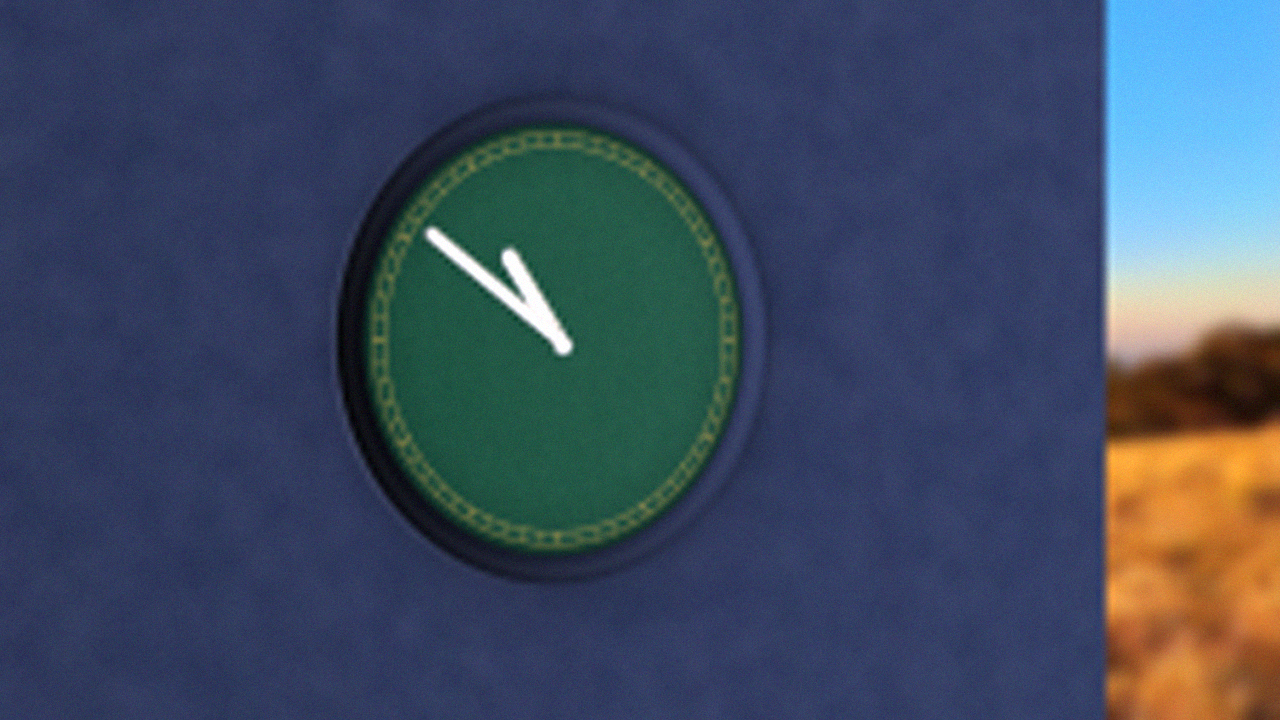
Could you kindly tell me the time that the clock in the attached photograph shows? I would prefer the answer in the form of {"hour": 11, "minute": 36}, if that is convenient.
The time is {"hour": 10, "minute": 51}
